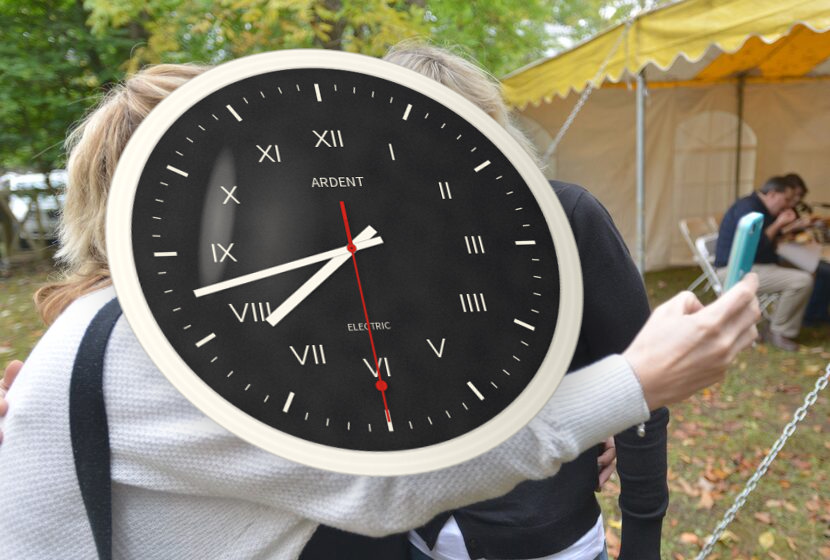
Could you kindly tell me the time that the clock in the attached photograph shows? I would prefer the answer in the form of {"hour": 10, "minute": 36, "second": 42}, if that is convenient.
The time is {"hour": 7, "minute": 42, "second": 30}
